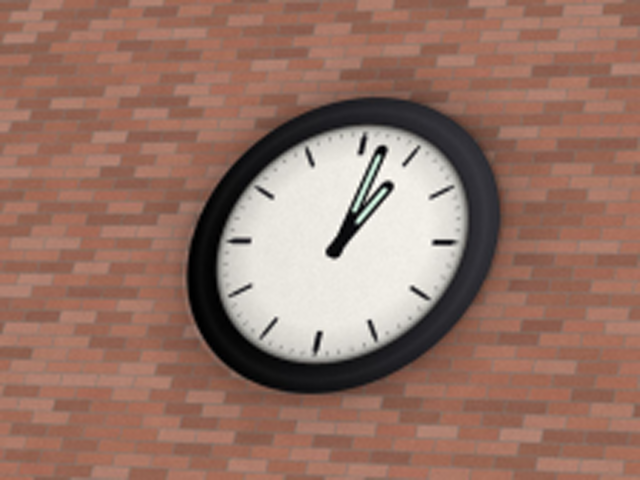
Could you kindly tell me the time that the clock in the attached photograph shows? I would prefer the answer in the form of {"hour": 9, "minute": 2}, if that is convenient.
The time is {"hour": 1, "minute": 2}
